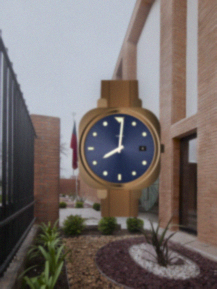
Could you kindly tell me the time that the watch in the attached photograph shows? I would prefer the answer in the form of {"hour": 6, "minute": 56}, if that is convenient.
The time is {"hour": 8, "minute": 1}
